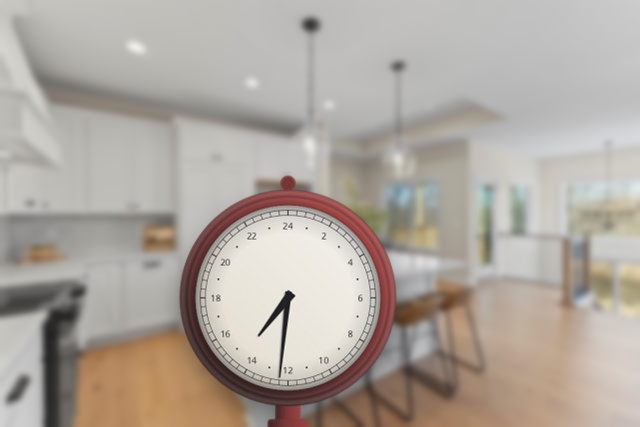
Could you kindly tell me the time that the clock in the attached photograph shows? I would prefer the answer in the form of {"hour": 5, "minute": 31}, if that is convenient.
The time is {"hour": 14, "minute": 31}
